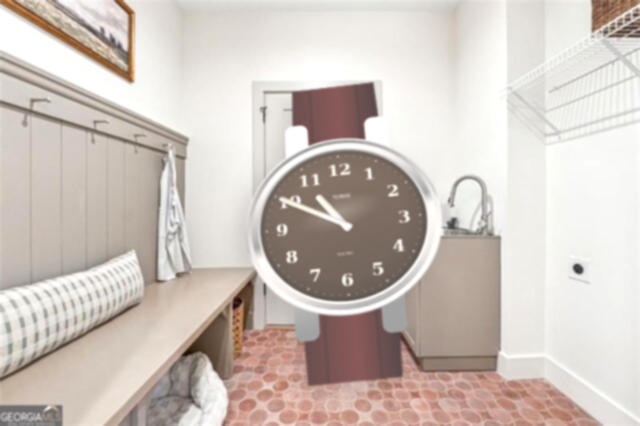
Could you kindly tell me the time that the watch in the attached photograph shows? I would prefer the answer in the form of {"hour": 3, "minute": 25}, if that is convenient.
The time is {"hour": 10, "minute": 50}
